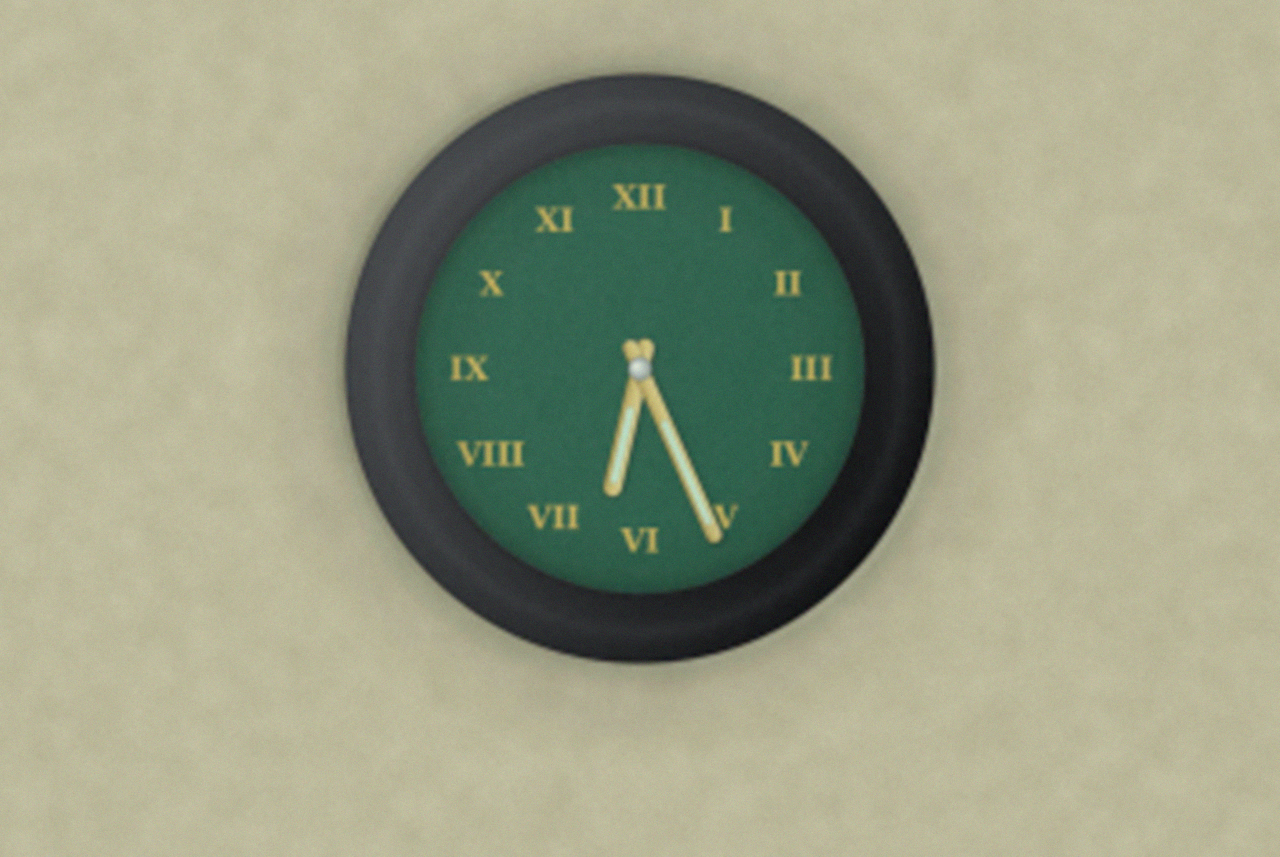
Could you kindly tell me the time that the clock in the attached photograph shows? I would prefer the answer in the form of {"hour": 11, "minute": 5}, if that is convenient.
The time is {"hour": 6, "minute": 26}
